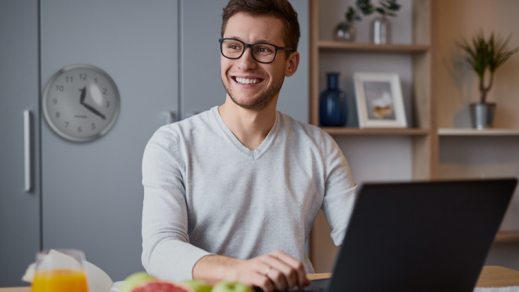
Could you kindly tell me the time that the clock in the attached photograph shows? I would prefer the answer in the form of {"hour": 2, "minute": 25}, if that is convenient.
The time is {"hour": 12, "minute": 20}
